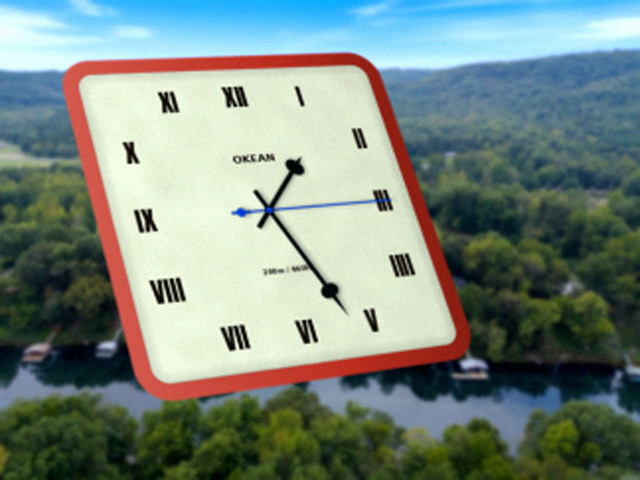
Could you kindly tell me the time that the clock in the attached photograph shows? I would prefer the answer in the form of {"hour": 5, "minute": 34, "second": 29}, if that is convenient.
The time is {"hour": 1, "minute": 26, "second": 15}
